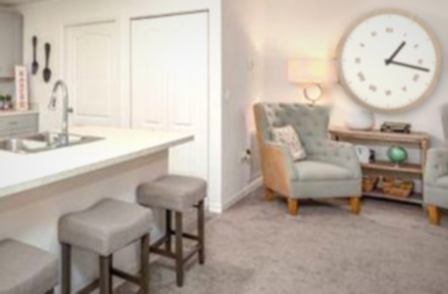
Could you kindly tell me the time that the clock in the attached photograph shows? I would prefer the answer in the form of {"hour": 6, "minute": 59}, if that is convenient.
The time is {"hour": 1, "minute": 17}
